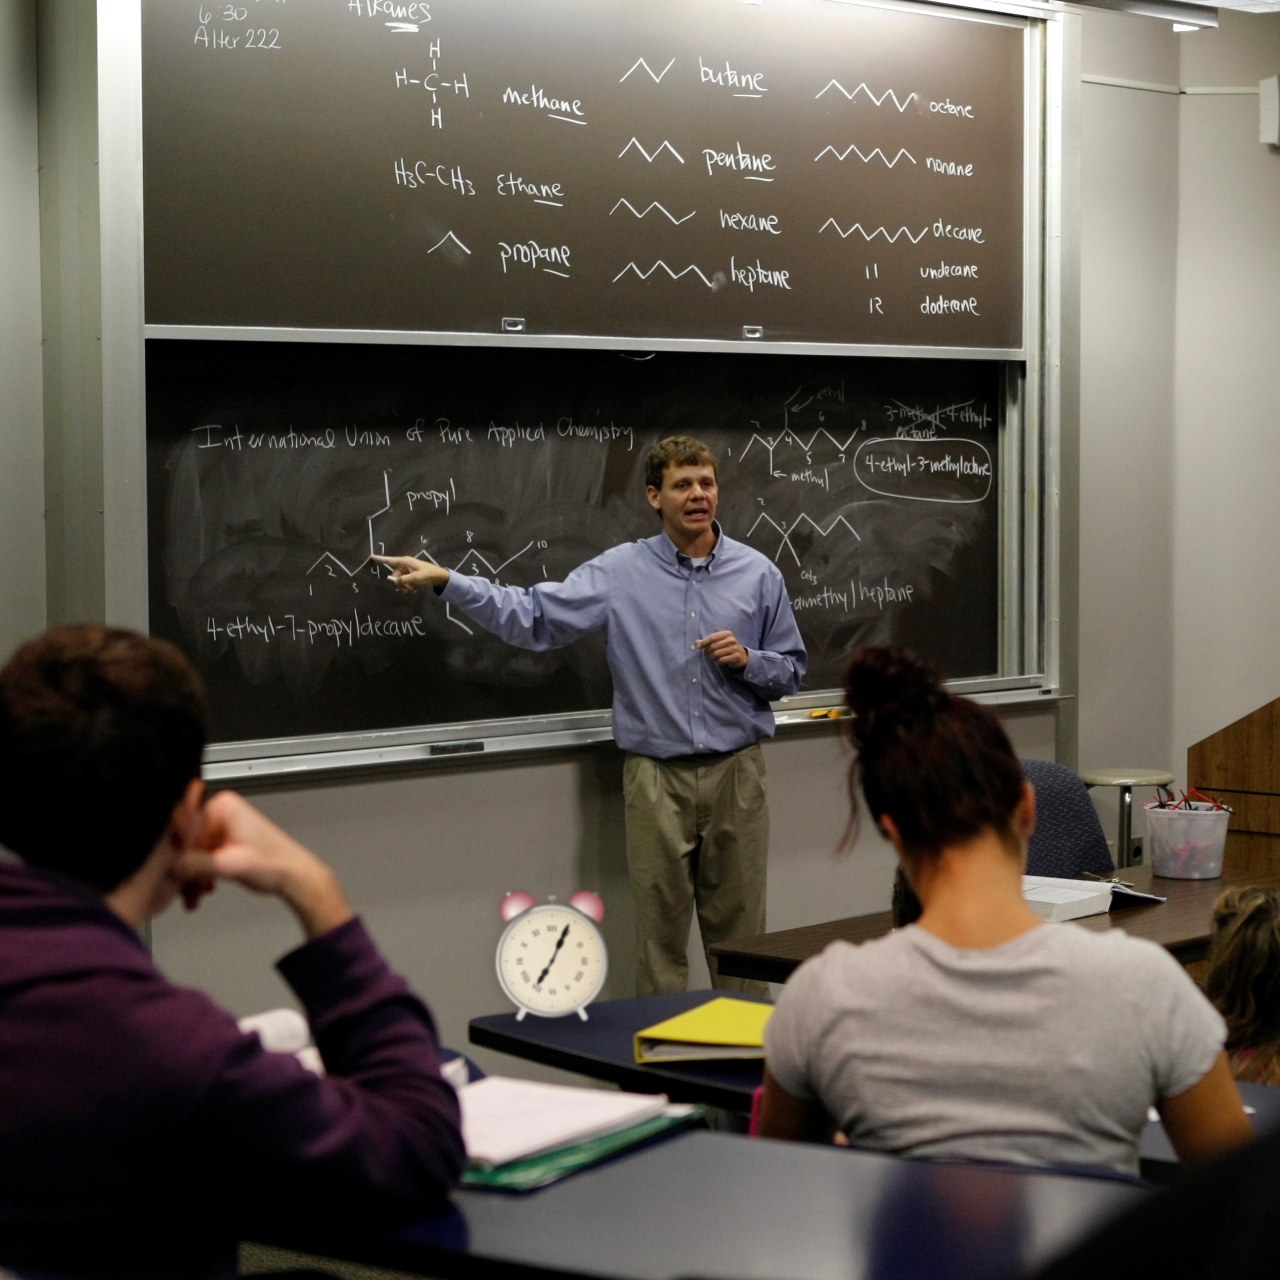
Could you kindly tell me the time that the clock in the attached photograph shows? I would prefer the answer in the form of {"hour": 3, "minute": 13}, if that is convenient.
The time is {"hour": 7, "minute": 4}
